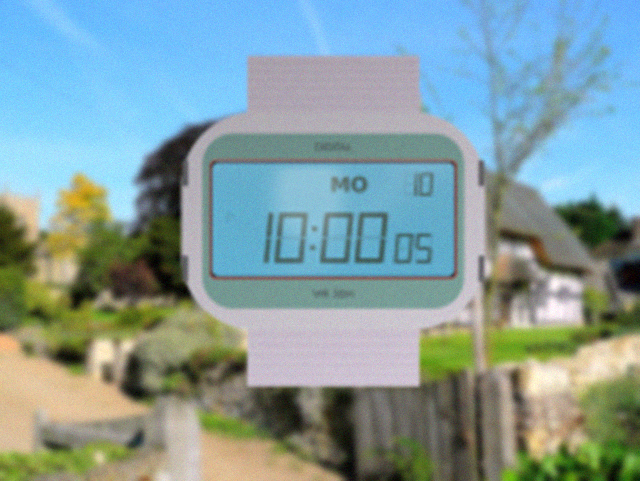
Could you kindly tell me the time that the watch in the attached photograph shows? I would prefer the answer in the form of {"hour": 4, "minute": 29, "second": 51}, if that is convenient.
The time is {"hour": 10, "minute": 0, "second": 5}
